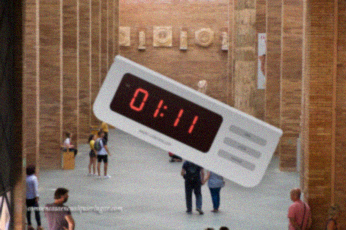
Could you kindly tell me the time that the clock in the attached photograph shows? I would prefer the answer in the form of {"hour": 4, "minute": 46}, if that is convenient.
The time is {"hour": 1, "minute": 11}
